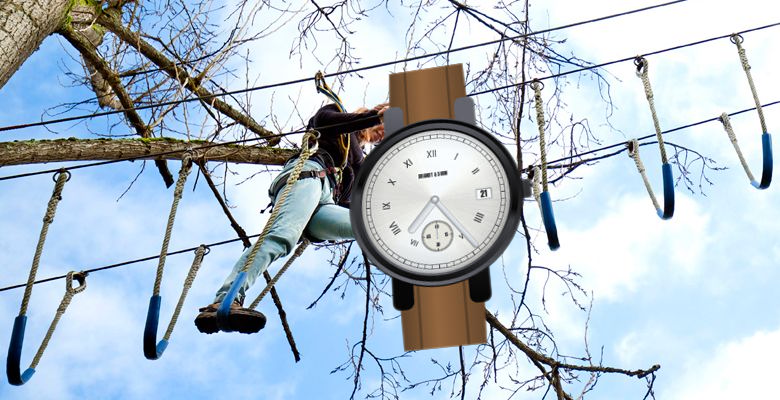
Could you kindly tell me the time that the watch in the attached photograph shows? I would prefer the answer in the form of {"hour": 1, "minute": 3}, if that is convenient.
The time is {"hour": 7, "minute": 24}
